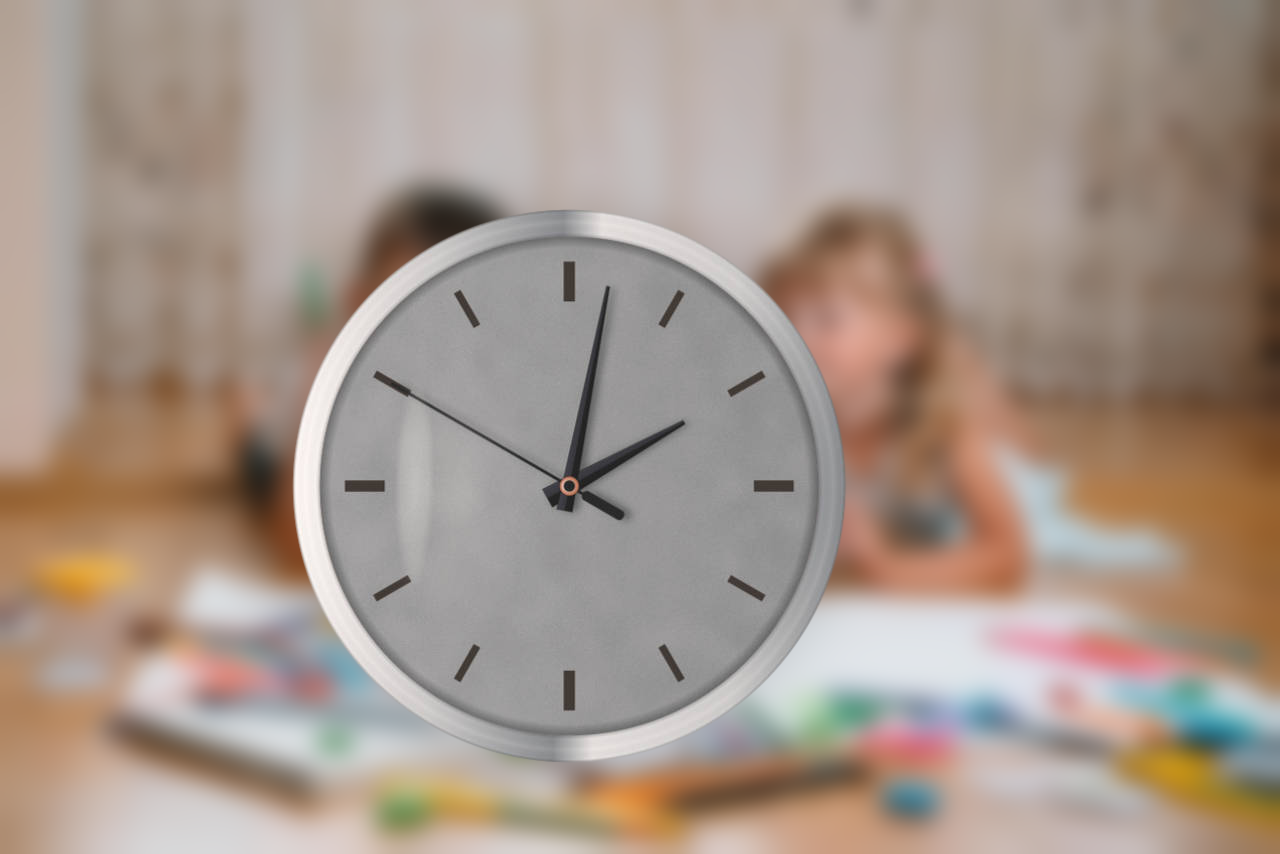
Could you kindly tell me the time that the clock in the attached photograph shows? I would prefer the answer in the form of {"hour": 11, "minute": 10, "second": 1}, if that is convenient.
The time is {"hour": 2, "minute": 1, "second": 50}
